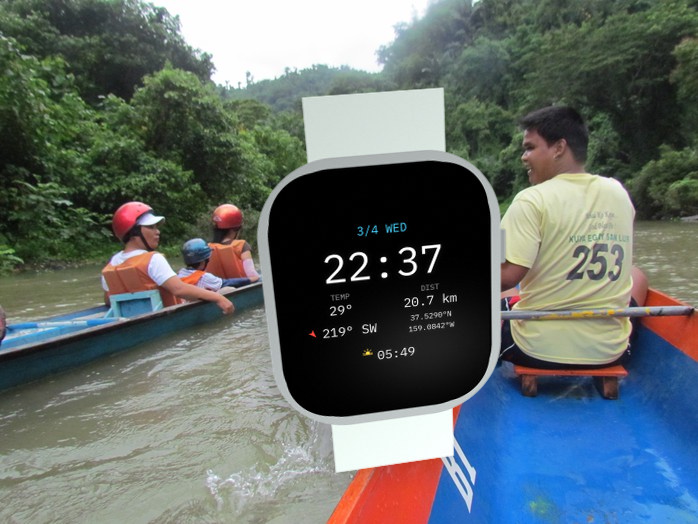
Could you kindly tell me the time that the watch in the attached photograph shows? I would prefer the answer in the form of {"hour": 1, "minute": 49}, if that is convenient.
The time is {"hour": 22, "minute": 37}
